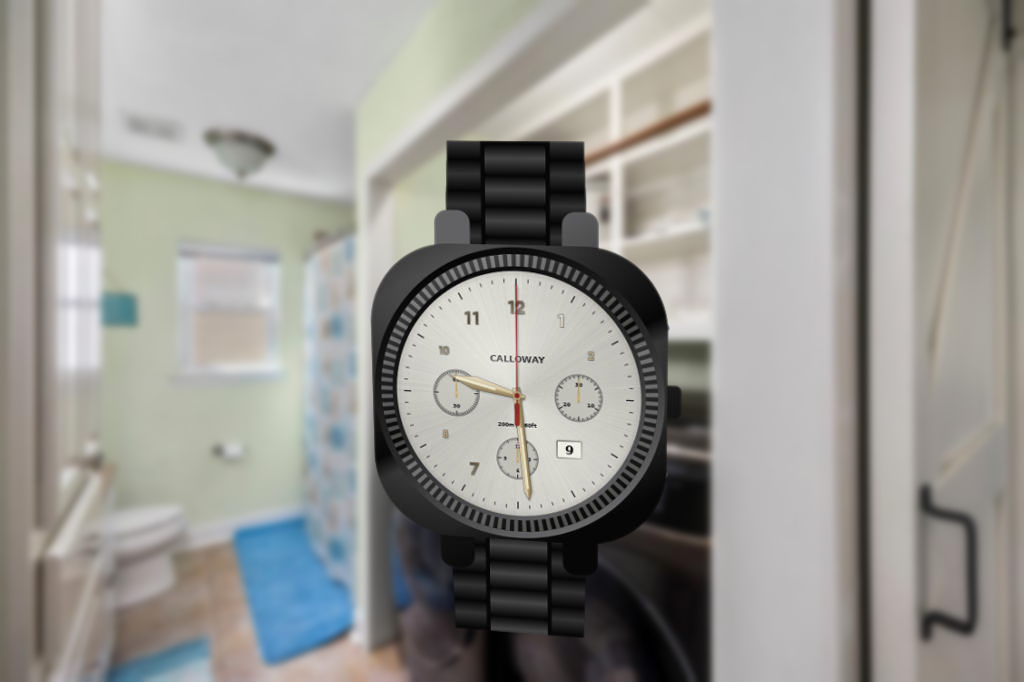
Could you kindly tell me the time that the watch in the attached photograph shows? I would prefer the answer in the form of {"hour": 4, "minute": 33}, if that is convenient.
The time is {"hour": 9, "minute": 29}
